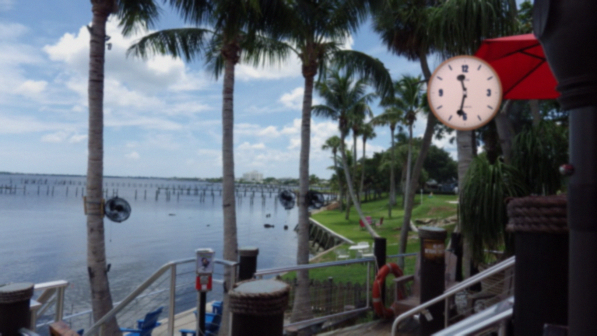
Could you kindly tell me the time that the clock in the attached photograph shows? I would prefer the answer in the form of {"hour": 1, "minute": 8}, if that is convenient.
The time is {"hour": 11, "minute": 32}
